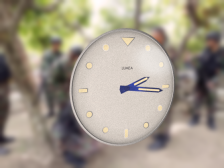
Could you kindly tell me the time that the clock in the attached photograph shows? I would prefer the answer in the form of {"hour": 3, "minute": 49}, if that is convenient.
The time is {"hour": 2, "minute": 16}
